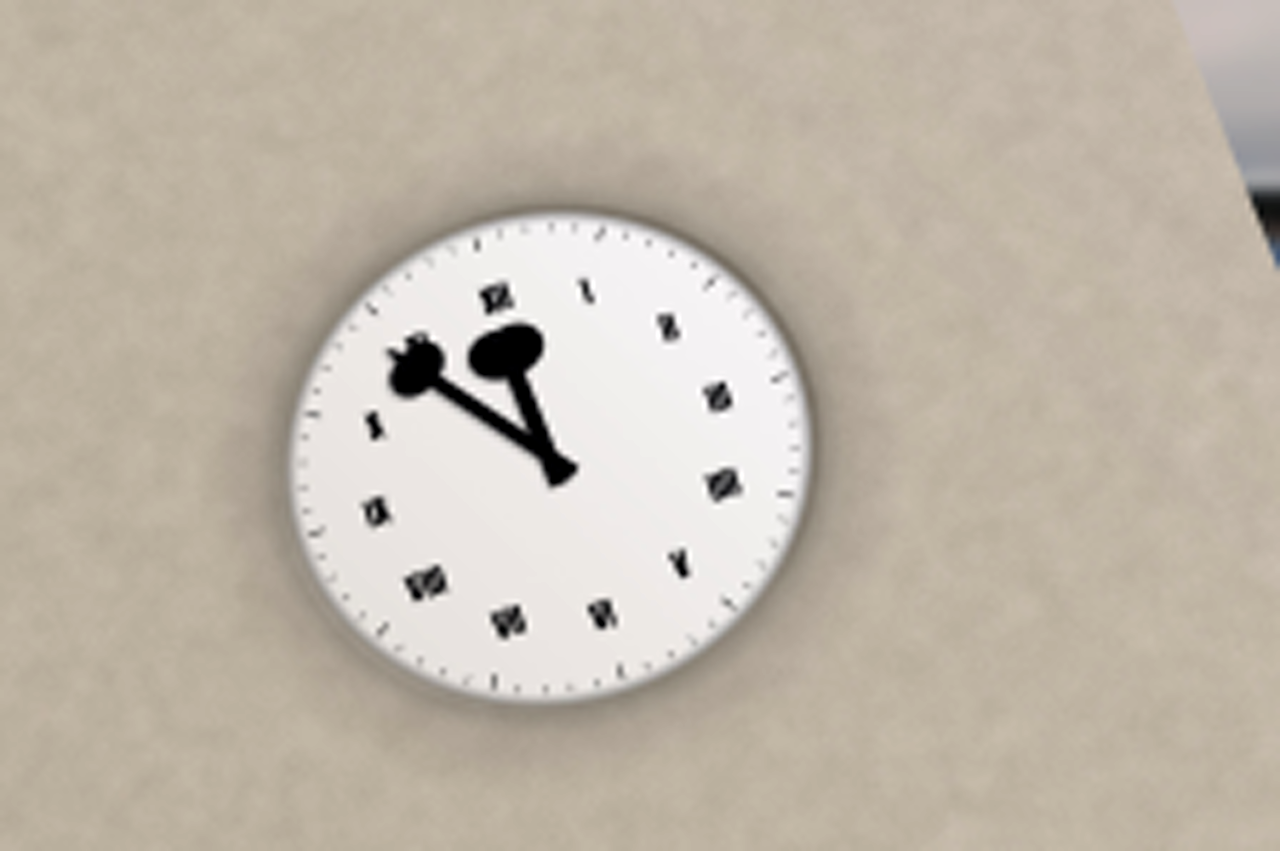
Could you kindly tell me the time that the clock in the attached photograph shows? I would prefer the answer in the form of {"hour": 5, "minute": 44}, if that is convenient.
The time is {"hour": 11, "minute": 54}
